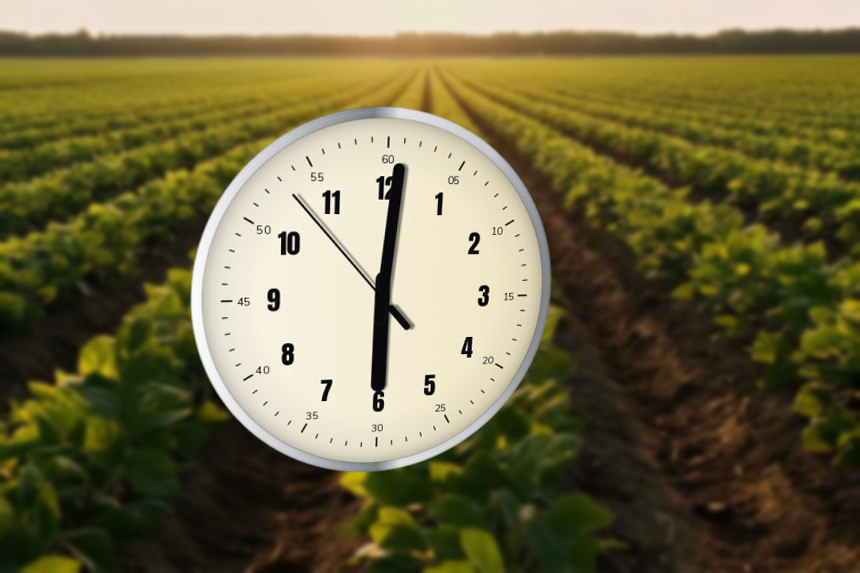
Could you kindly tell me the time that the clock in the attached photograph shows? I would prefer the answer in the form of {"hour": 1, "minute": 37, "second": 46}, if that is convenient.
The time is {"hour": 6, "minute": 0, "second": 53}
